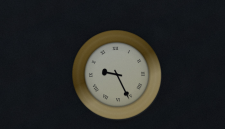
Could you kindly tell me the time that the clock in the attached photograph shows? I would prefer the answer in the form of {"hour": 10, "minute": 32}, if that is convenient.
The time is {"hour": 9, "minute": 26}
